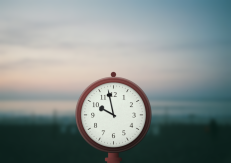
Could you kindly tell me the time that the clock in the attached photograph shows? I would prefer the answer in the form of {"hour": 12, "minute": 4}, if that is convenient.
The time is {"hour": 9, "minute": 58}
